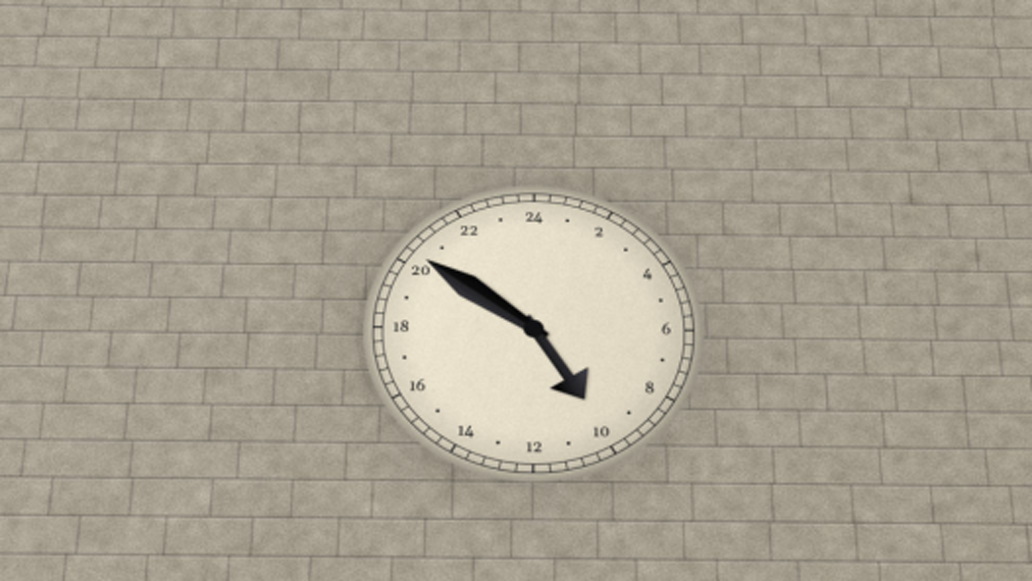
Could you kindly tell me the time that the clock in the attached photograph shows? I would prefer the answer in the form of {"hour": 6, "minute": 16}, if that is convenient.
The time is {"hour": 9, "minute": 51}
